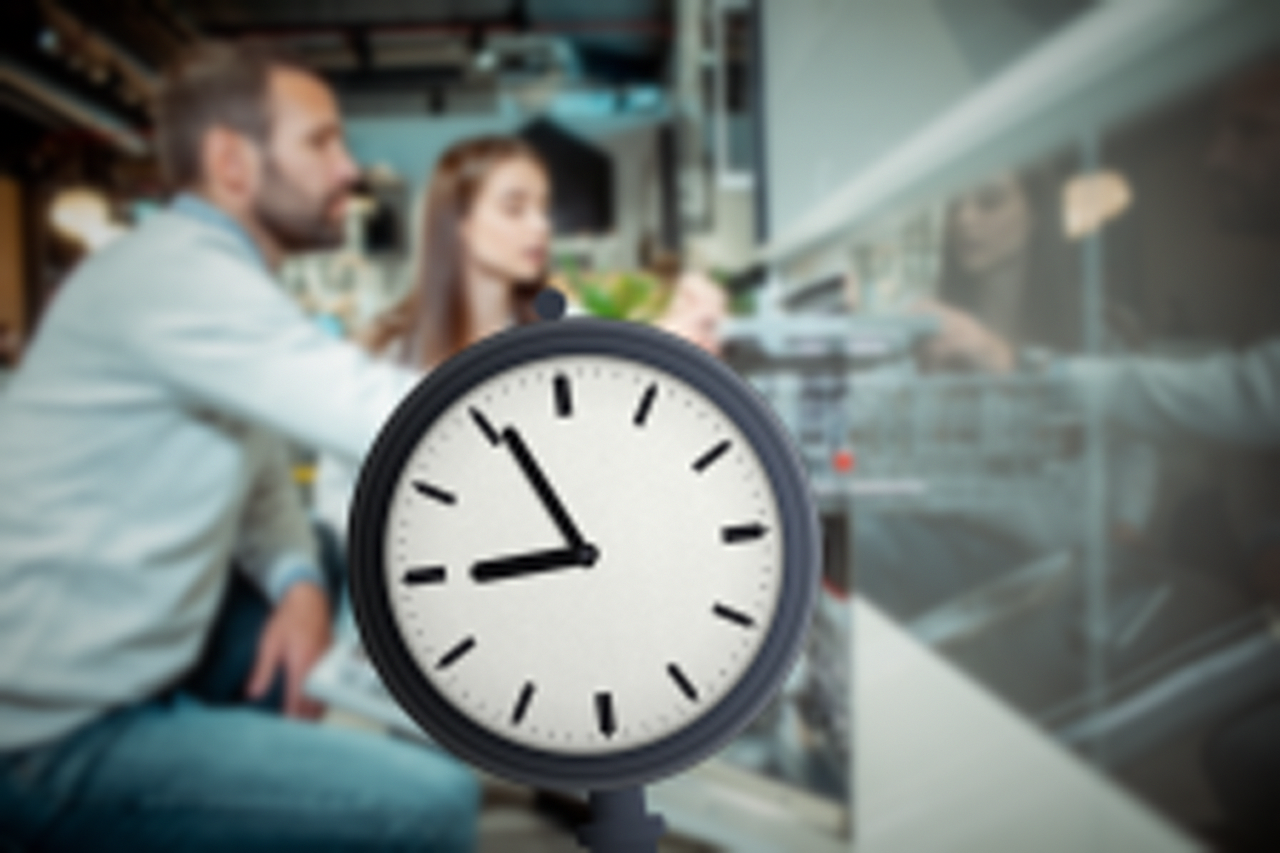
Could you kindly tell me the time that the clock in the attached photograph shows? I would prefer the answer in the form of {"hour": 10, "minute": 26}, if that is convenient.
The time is {"hour": 8, "minute": 56}
